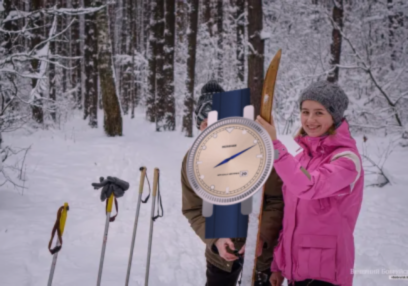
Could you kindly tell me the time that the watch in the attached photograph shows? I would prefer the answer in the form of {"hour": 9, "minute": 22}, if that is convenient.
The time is {"hour": 8, "minute": 11}
